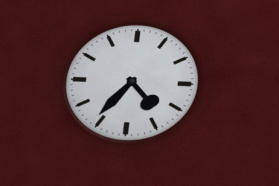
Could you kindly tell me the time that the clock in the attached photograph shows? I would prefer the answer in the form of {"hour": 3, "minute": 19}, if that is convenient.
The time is {"hour": 4, "minute": 36}
